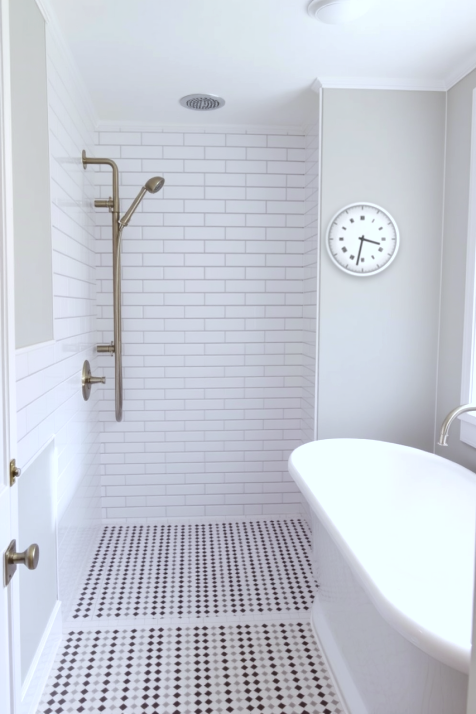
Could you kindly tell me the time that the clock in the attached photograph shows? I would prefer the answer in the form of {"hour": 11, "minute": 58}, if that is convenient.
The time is {"hour": 3, "minute": 32}
